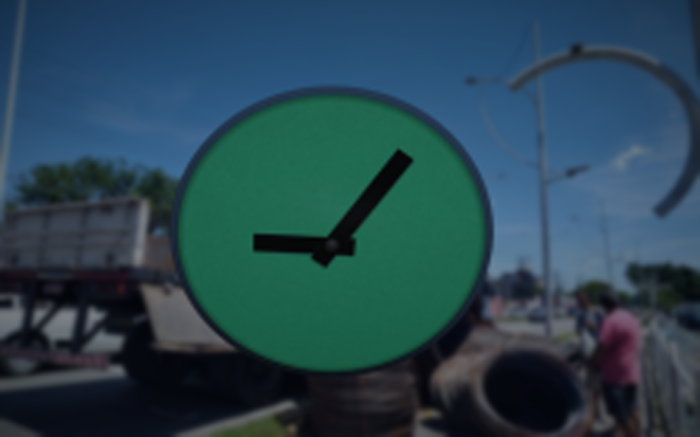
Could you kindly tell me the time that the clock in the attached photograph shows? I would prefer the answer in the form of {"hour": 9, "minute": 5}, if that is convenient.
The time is {"hour": 9, "minute": 6}
